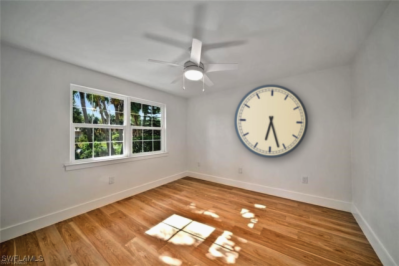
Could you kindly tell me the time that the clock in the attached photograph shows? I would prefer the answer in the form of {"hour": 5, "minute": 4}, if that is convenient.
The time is {"hour": 6, "minute": 27}
